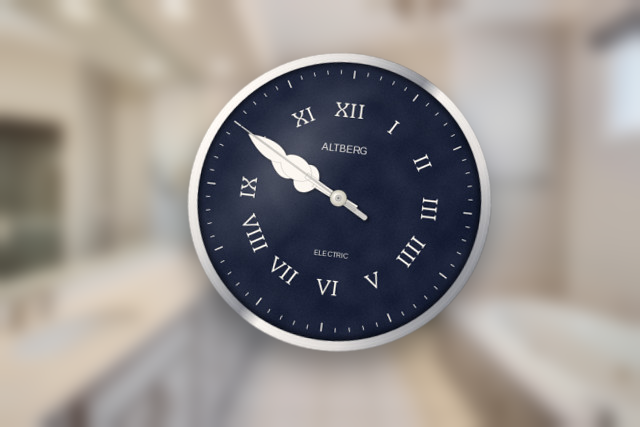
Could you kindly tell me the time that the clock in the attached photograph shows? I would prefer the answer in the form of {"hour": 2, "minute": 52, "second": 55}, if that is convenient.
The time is {"hour": 9, "minute": 49, "second": 50}
